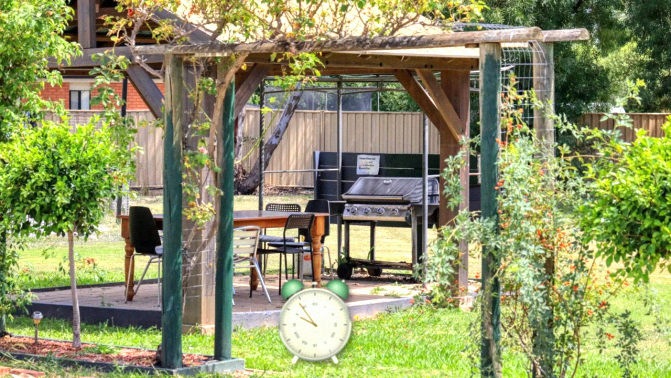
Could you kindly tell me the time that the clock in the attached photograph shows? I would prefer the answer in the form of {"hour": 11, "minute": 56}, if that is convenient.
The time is {"hour": 9, "minute": 54}
